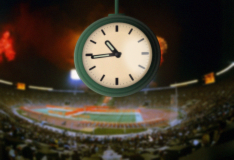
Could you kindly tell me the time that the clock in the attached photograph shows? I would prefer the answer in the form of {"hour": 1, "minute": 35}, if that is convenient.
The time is {"hour": 10, "minute": 44}
